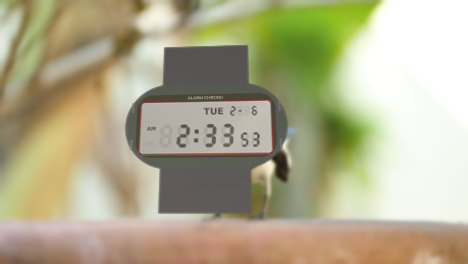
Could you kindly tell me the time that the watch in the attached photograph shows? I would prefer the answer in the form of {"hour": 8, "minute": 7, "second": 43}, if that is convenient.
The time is {"hour": 2, "minute": 33, "second": 53}
